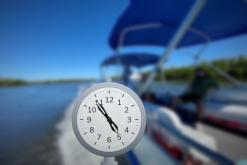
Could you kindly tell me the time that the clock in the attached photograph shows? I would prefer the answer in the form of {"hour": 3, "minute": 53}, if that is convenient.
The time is {"hour": 4, "minute": 54}
